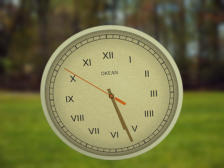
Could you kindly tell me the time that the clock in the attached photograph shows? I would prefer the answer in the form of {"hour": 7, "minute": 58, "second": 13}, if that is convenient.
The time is {"hour": 5, "minute": 26, "second": 51}
